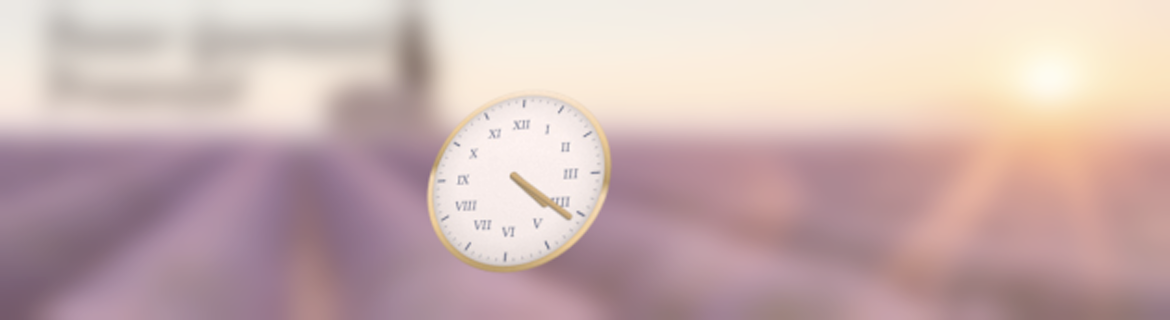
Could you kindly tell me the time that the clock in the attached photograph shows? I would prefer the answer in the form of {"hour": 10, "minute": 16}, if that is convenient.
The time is {"hour": 4, "minute": 21}
